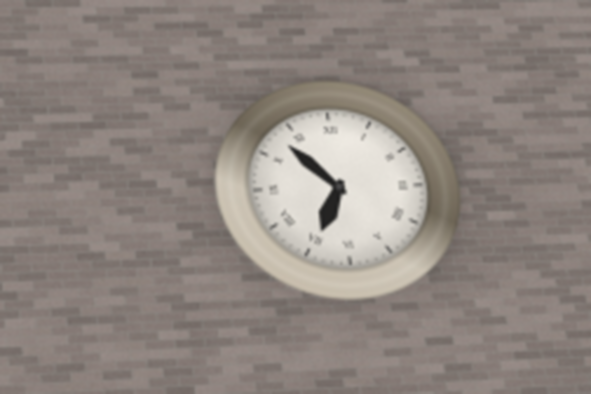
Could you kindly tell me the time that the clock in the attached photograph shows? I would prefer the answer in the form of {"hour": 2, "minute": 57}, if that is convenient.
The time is {"hour": 6, "minute": 53}
